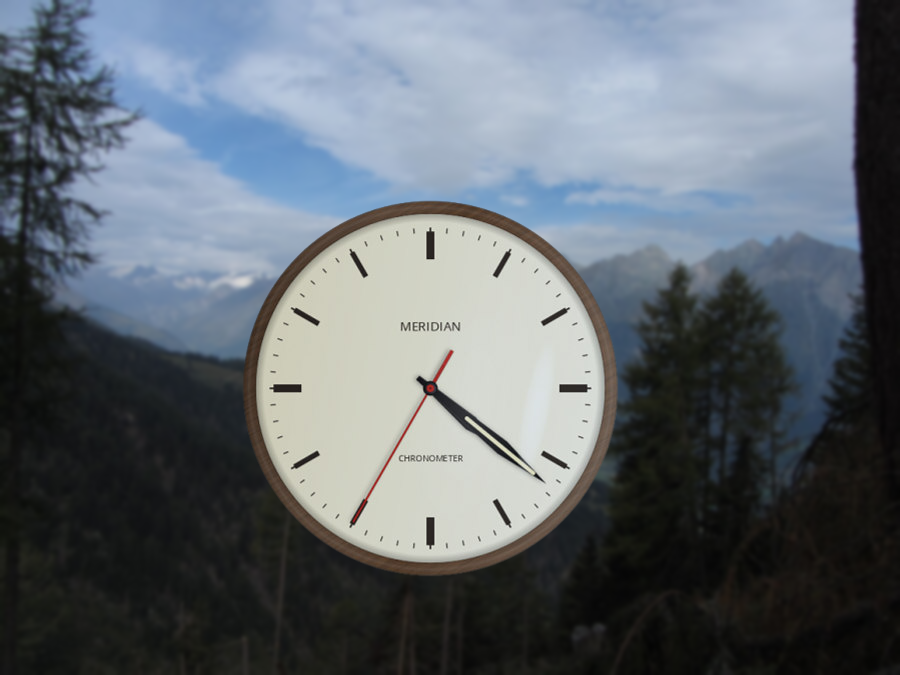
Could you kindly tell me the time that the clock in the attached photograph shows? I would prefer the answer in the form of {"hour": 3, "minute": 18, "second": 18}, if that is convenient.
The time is {"hour": 4, "minute": 21, "second": 35}
